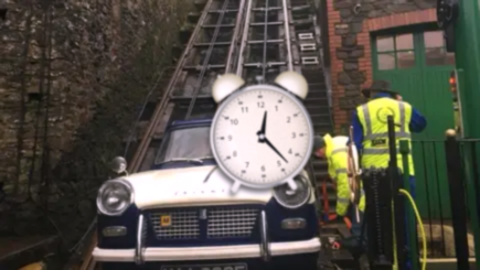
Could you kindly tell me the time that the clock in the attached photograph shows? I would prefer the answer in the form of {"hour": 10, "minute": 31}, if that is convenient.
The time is {"hour": 12, "minute": 23}
